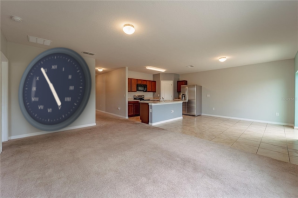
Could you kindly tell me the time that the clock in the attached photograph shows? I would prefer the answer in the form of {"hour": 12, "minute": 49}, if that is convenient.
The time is {"hour": 4, "minute": 54}
